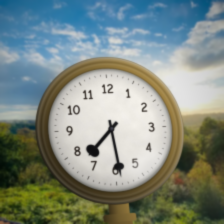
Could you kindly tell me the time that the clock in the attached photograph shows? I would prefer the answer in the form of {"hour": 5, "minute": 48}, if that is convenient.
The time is {"hour": 7, "minute": 29}
